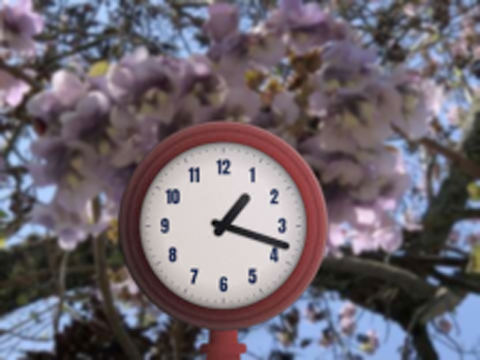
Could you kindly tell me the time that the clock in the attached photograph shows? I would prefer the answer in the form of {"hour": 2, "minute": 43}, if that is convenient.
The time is {"hour": 1, "minute": 18}
